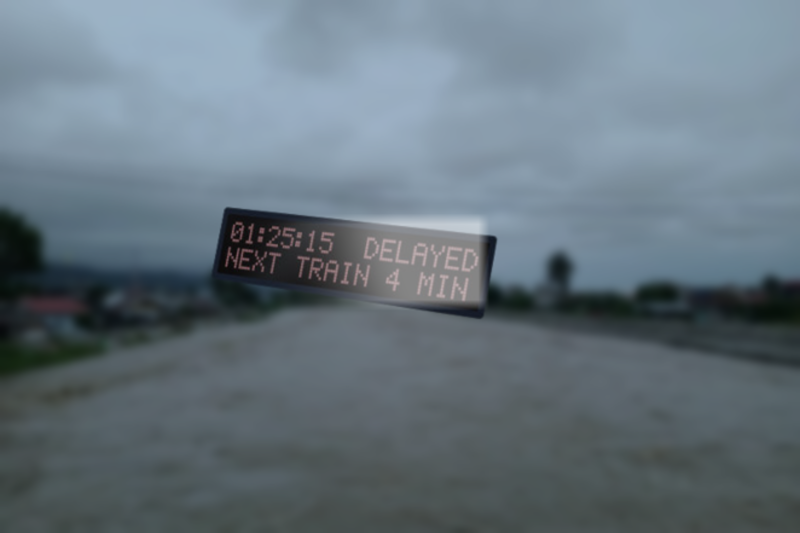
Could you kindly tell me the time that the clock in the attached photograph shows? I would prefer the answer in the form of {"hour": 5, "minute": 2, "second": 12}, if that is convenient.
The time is {"hour": 1, "minute": 25, "second": 15}
